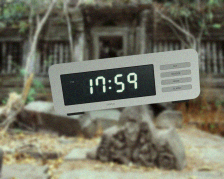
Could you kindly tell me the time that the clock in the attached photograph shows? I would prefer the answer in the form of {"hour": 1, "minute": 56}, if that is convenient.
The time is {"hour": 17, "minute": 59}
